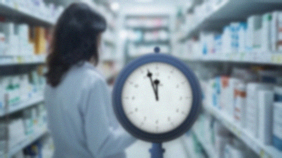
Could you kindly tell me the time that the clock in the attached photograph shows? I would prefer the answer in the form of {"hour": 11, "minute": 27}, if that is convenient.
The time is {"hour": 11, "minute": 57}
